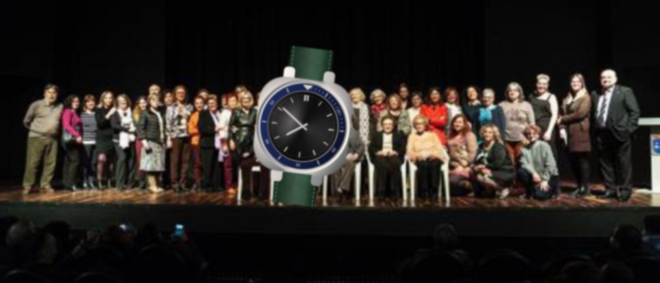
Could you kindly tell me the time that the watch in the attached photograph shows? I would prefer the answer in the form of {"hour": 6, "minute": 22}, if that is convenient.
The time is {"hour": 7, "minute": 51}
